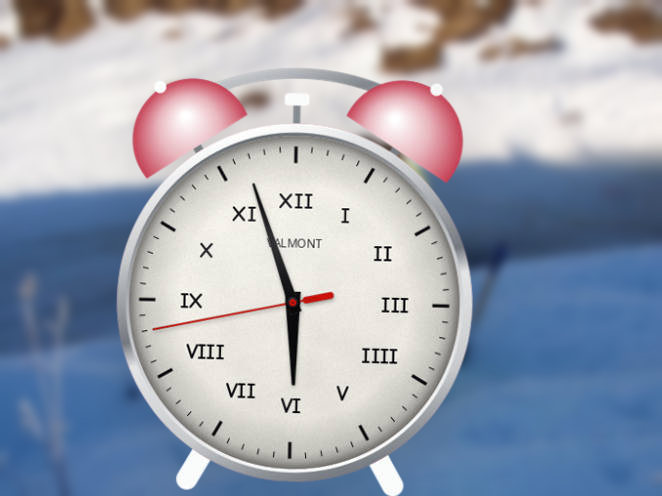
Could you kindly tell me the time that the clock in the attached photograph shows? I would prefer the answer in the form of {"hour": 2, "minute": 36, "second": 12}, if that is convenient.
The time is {"hour": 5, "minute": 56, "second": 43}
